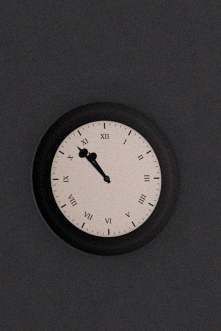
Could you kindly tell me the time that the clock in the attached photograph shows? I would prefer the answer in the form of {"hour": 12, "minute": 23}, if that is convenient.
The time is {"hour": 10, "minute": 53}
